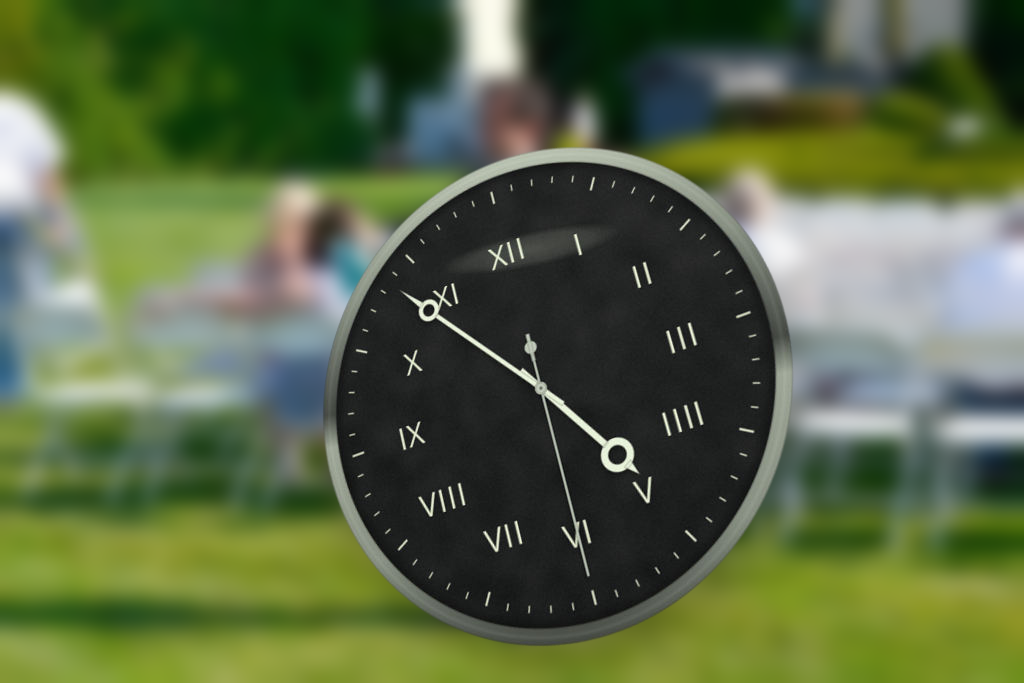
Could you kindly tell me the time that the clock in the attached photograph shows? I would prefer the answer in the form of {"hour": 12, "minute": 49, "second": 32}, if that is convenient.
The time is {"hour": 4, "minute": 53, "second": 30}
